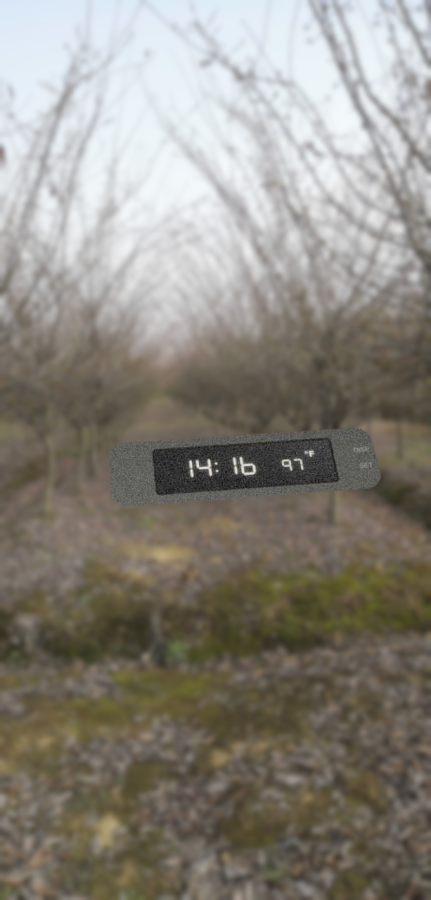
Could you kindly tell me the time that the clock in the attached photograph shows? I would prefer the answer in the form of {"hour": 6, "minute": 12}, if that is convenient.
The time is {"hour": 14, "minute": 16}
